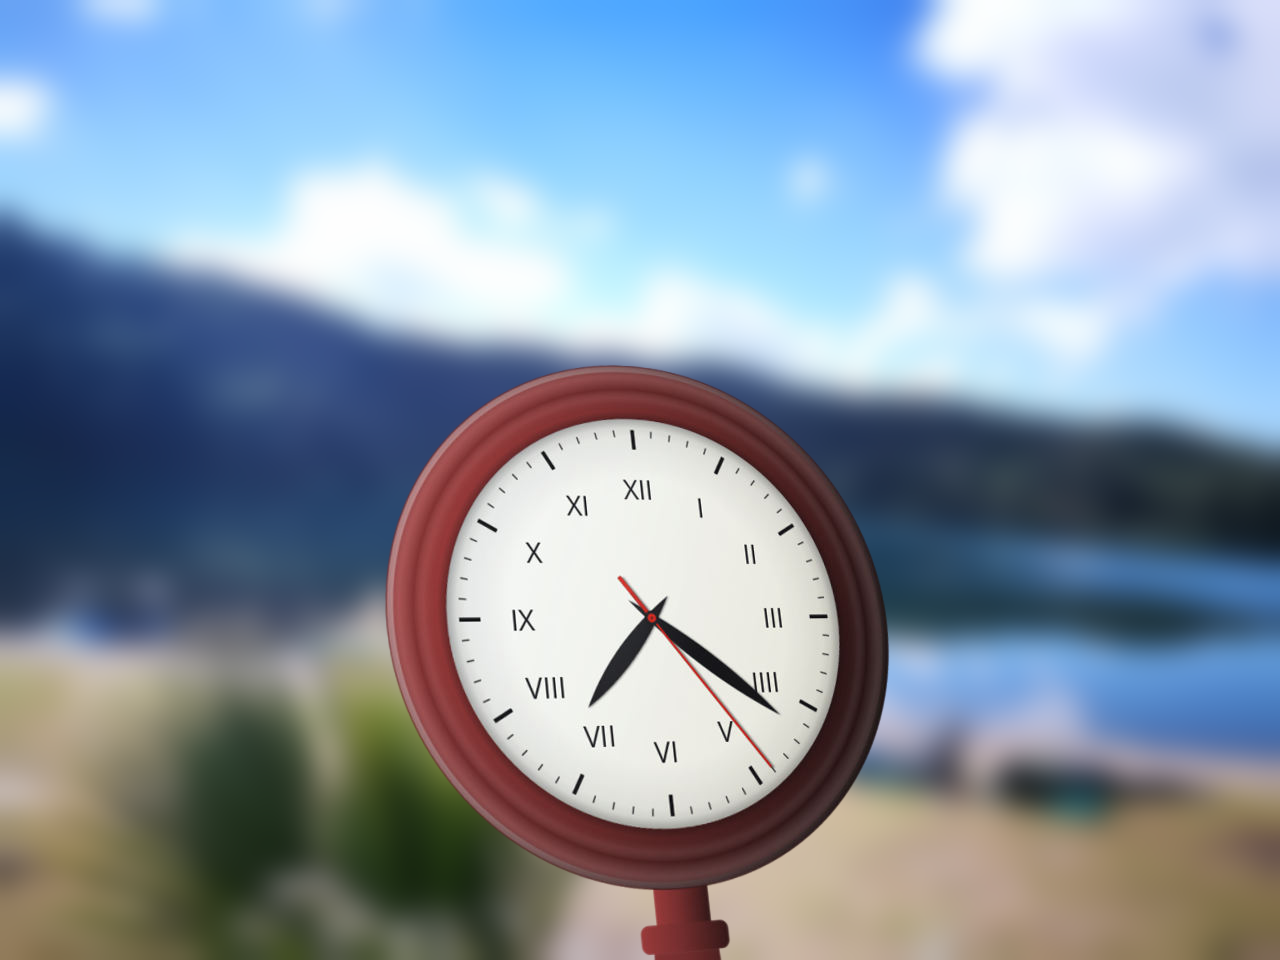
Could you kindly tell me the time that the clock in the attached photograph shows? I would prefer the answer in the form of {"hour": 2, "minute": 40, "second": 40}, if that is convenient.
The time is {"hour": 7, "minute": 21, "second": 24}
